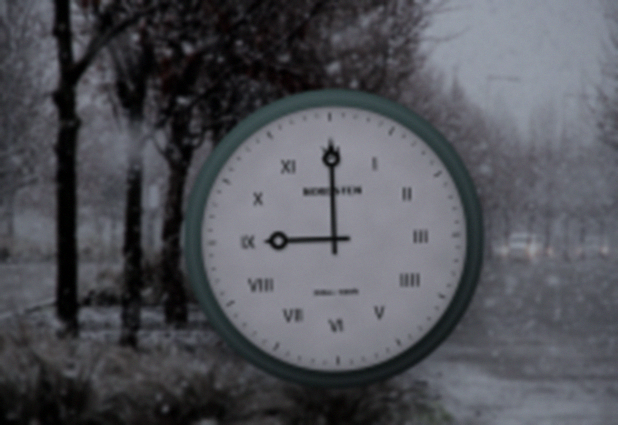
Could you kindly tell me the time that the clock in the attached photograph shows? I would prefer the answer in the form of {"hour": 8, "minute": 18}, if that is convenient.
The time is {"hour": 9, "minute": 0}
